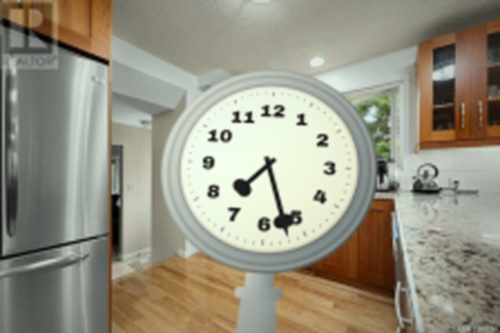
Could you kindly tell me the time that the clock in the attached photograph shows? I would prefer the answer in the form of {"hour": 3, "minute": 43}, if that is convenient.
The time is {"hour": 7, "minute": 27}
